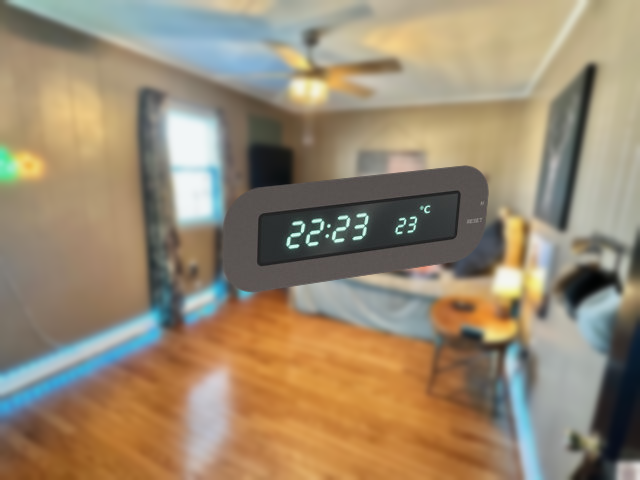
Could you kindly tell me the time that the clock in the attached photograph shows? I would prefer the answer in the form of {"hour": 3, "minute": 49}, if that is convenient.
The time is {"hour": 22, "minute": 23}
